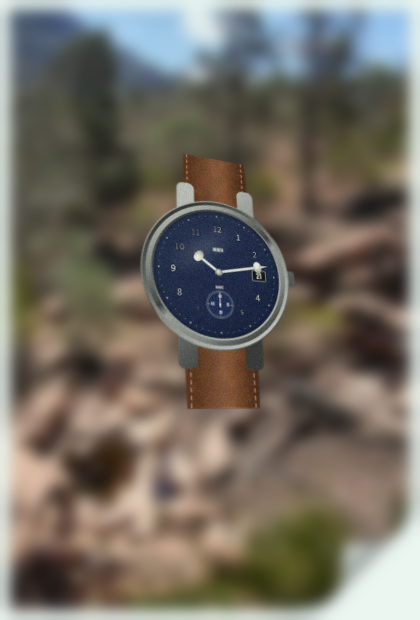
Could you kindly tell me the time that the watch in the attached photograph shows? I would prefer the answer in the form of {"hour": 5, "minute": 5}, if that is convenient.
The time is {"hour": 10, "minute": 13}
